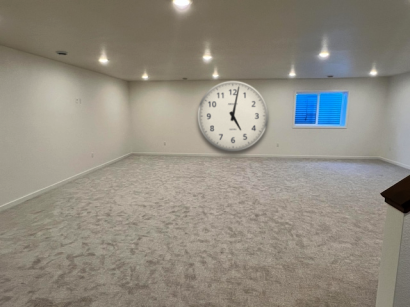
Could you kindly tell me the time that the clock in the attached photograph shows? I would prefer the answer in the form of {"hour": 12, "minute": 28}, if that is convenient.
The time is {"hour": 5, "minute": 2}
